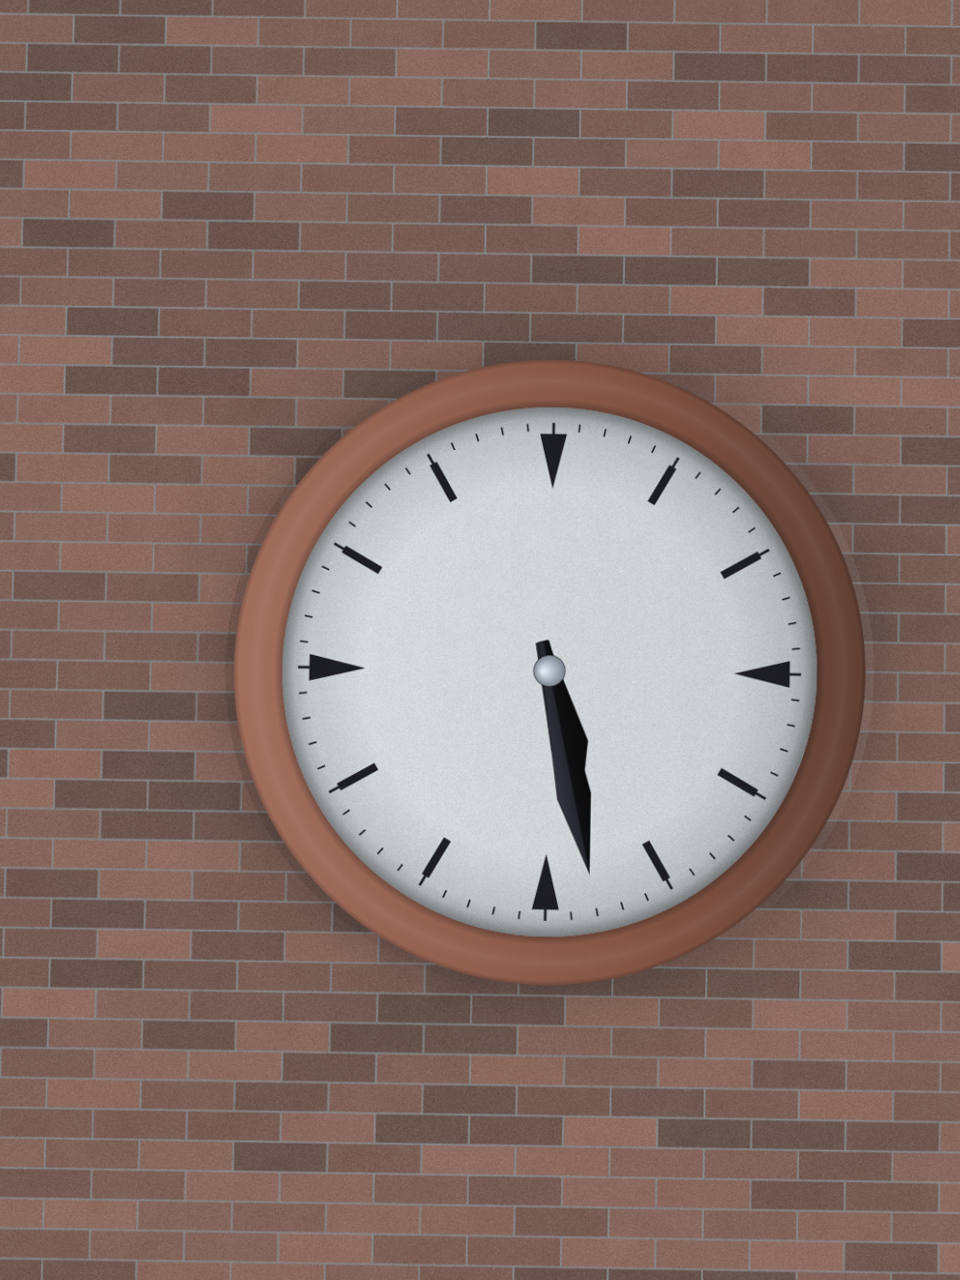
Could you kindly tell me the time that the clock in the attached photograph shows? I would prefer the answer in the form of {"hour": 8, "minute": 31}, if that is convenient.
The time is {"hour": 5, "minute": 28}
